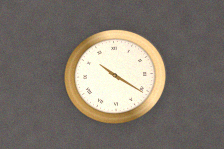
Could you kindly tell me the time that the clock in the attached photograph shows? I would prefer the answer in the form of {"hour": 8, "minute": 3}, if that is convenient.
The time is {"hour": 10, "minute": 21}
